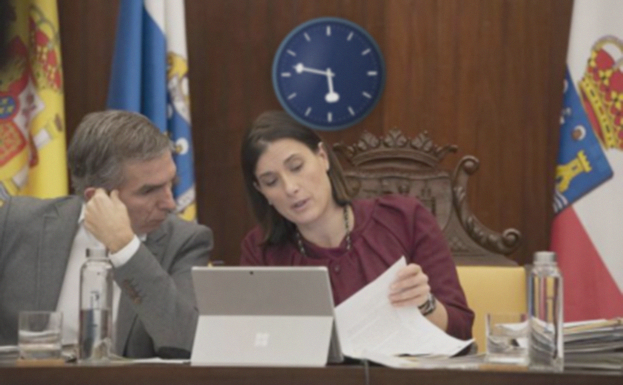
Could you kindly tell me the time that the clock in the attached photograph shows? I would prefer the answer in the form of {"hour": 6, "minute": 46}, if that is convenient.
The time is {"hour": 5, "minute": 47}
